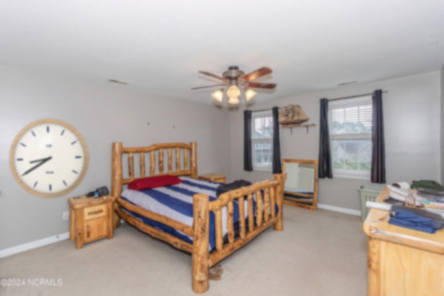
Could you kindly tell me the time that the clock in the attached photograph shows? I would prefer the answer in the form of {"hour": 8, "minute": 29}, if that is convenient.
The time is {"hour": 8, "minute": 40}
